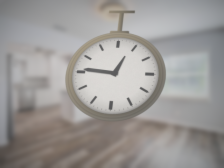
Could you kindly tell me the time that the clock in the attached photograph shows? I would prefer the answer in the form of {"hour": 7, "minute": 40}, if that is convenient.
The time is {"hour": 12, "minute": 46}
